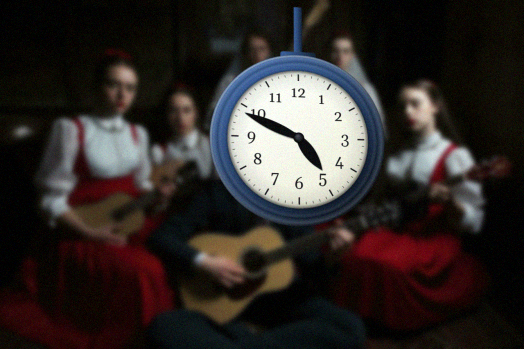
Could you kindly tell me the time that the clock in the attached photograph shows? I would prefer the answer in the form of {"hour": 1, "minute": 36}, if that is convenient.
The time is {"hour": 4, "minute": 49}
